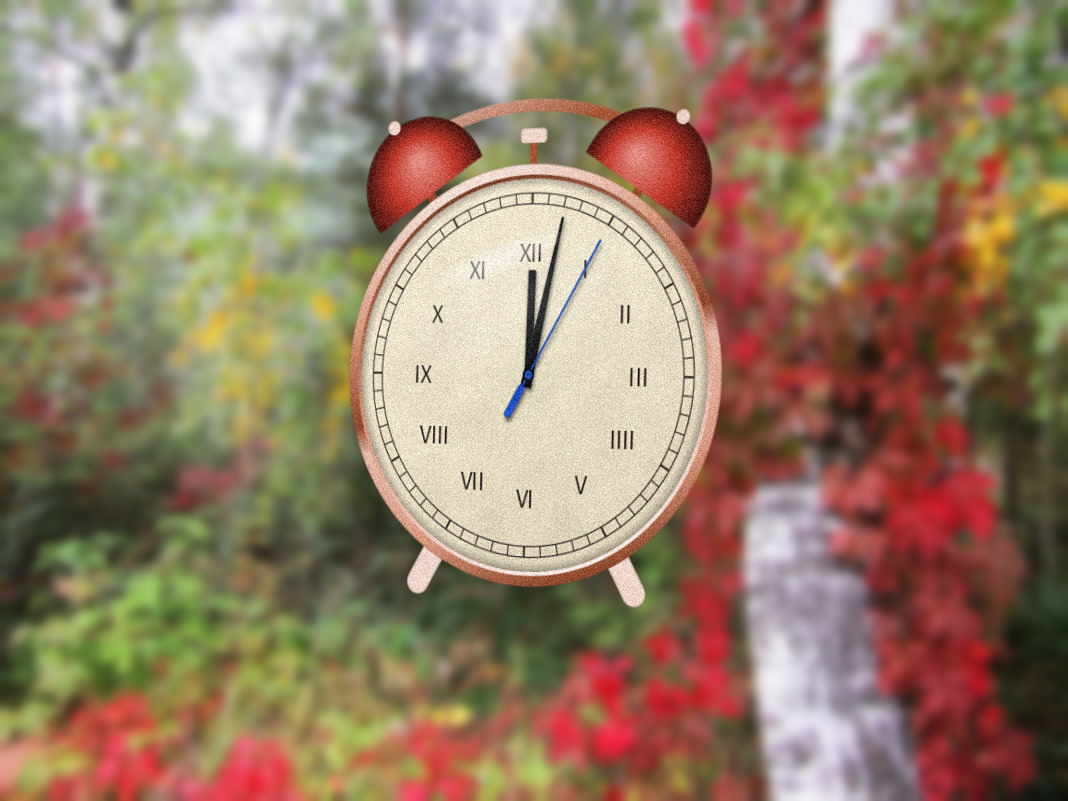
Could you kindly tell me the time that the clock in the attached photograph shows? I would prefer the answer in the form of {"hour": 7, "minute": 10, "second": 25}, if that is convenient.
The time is {"hour": 12, "minute": 2, "second": 5}
